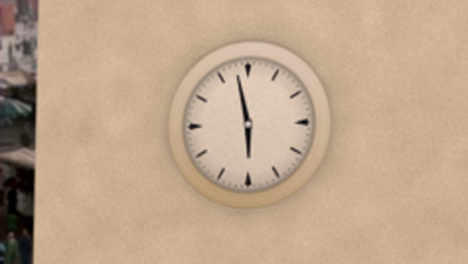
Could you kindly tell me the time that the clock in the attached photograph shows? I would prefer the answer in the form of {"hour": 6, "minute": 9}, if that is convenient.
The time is {"hour": 5, "minute": 58}
